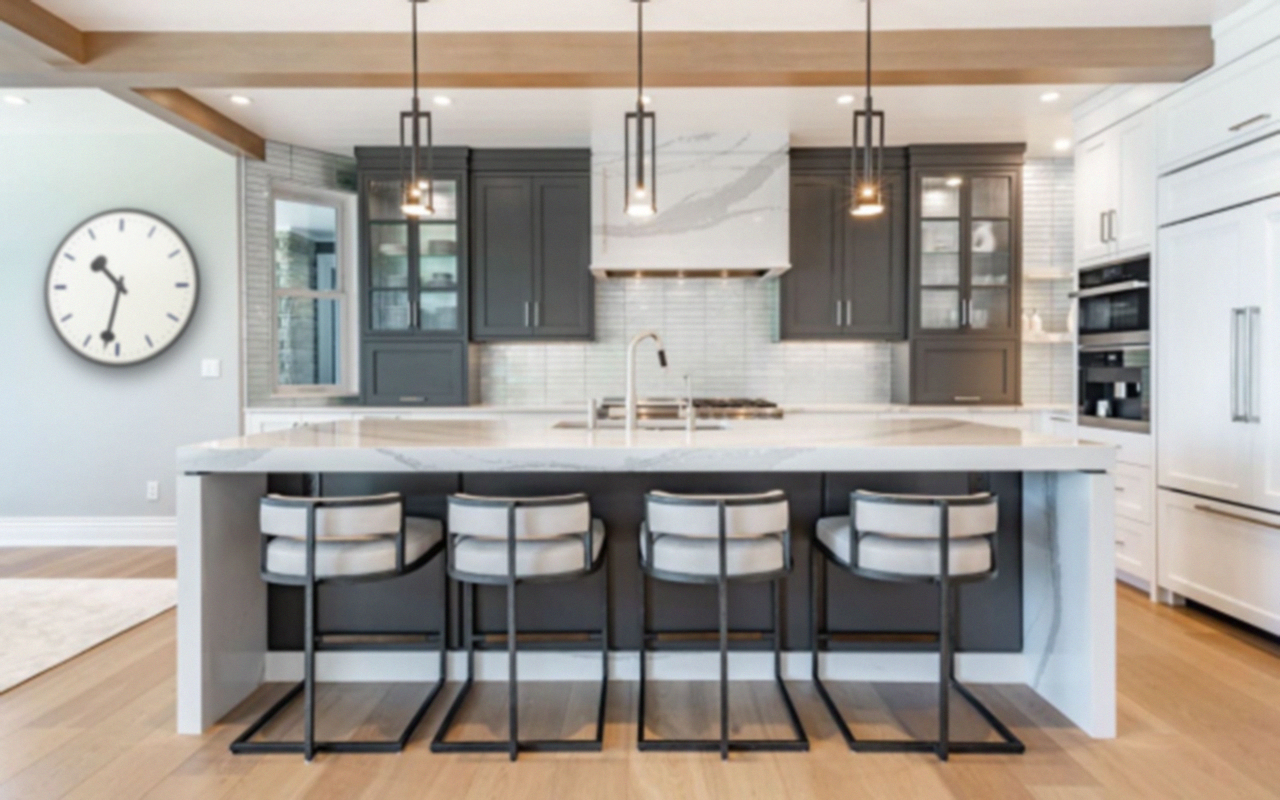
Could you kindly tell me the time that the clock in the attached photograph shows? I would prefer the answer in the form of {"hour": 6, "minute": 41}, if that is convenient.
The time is {"hour": 10, "minute": 32}
